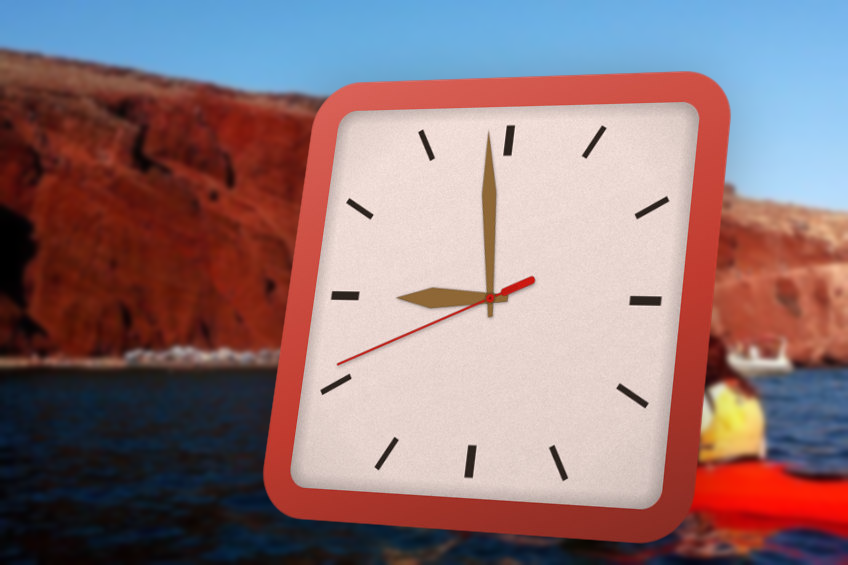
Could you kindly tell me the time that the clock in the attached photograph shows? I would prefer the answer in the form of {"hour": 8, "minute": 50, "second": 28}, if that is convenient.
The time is {"hour": 8, "minute": 58, "second": 41}
